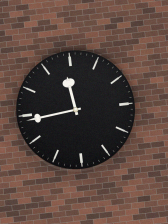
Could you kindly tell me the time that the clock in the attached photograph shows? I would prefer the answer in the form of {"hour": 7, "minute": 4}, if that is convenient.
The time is {"hour": 11, "minute": 44}
